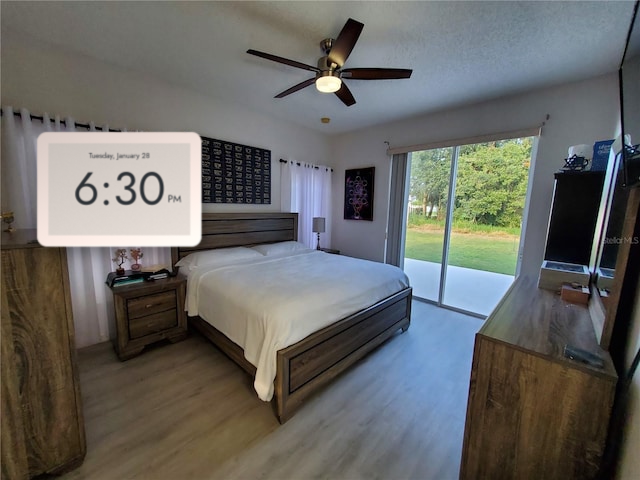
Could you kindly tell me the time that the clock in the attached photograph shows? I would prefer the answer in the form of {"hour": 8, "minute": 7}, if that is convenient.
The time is {"hour": 6, "minute": 30}
